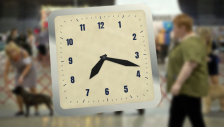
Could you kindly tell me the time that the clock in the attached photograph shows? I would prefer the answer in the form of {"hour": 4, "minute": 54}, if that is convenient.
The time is {"hour": 7, "minute": 18}
